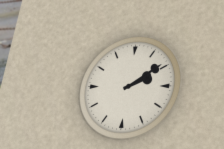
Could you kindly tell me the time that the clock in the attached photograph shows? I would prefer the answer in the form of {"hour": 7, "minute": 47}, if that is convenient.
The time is {"hour": 2, "minute": 9}
